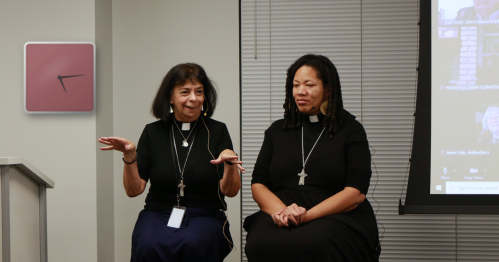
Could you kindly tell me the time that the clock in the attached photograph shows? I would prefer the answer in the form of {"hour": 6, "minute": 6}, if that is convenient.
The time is {"hour": 5, "minute": 14}
